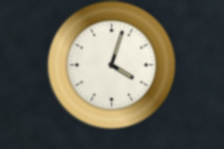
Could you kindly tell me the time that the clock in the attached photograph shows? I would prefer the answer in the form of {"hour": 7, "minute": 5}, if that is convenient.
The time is {"hour": 4, "minute": 3}
